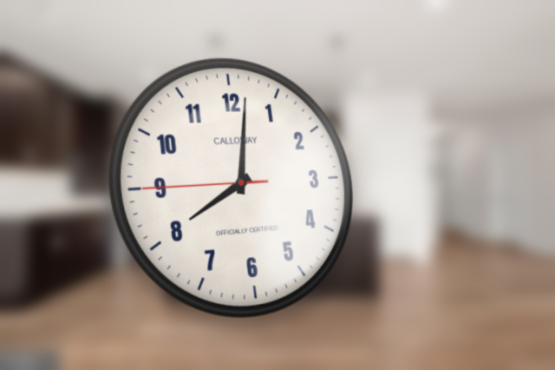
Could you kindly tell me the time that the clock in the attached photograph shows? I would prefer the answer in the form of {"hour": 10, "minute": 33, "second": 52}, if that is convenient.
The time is {"hour": 8, "minute": 1, "second": 45}
